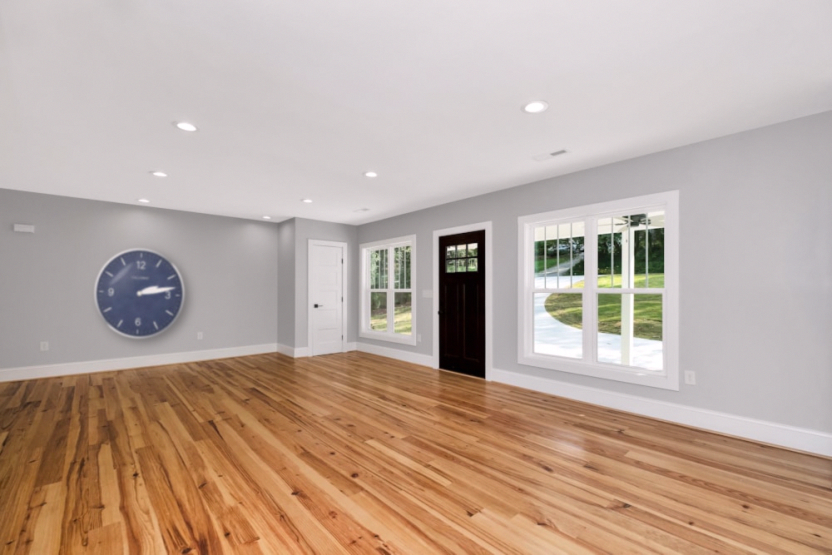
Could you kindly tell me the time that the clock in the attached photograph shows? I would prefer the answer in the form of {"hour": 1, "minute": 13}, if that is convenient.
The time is {"hour": 2, "minute": 13}
